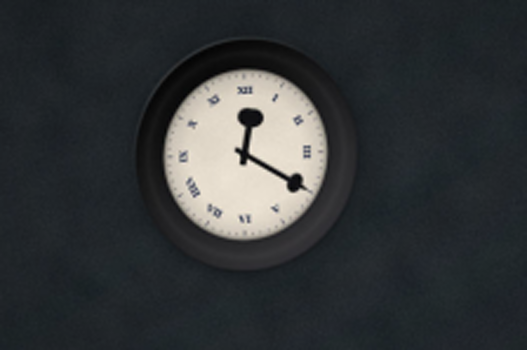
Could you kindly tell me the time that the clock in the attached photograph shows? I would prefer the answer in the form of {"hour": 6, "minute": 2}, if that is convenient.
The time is {"hour": 12, "minute": 20}
